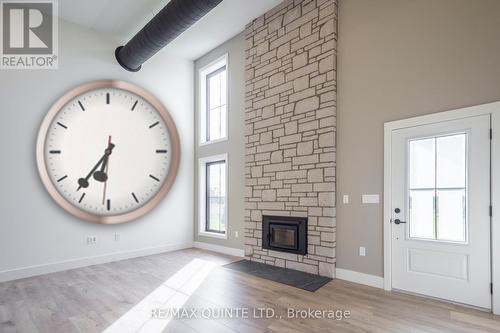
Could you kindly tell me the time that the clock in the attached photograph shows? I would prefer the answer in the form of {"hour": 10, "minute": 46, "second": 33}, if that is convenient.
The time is {"hour": 6, "minute": 36, "second": 31}
